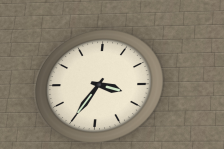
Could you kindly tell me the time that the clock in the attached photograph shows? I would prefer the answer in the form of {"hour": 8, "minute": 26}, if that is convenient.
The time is {"hour": 3, "minute": 35}
